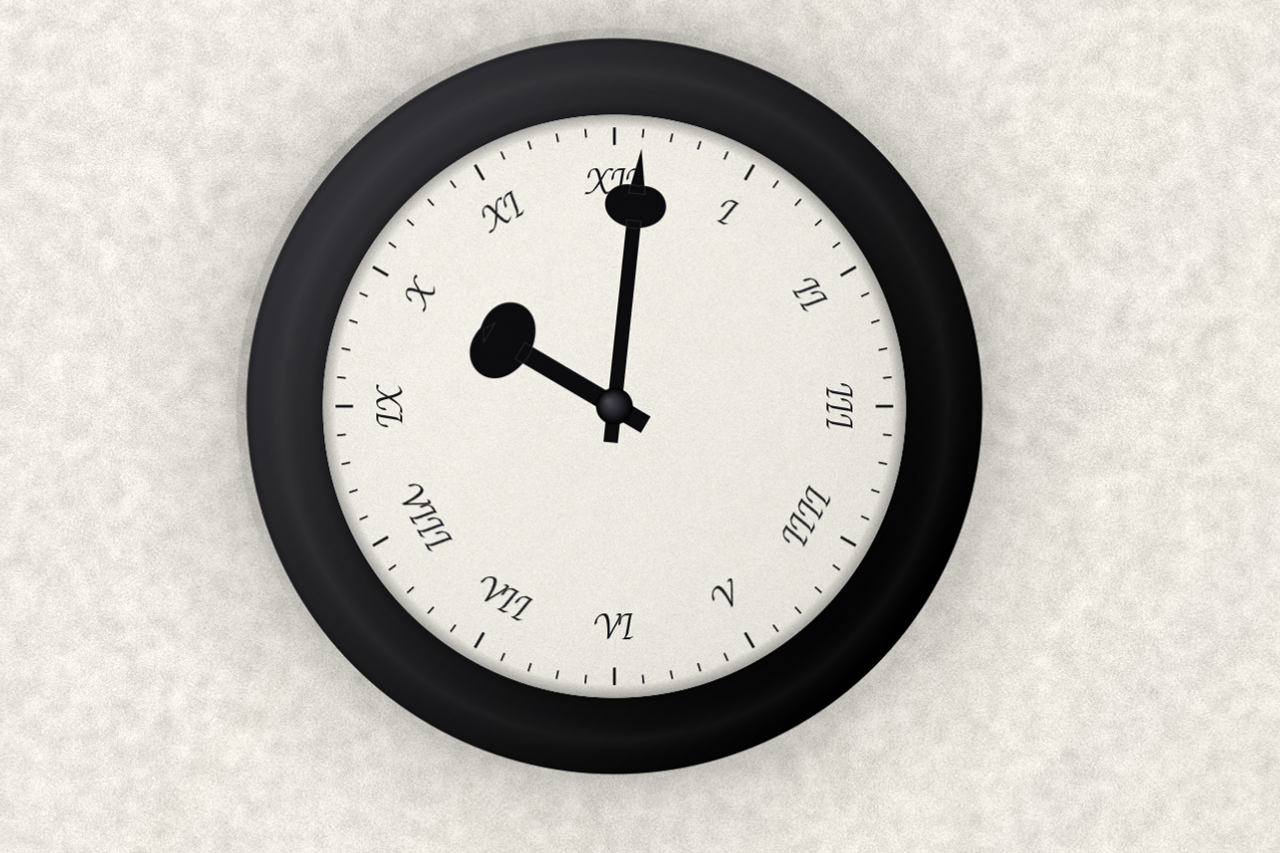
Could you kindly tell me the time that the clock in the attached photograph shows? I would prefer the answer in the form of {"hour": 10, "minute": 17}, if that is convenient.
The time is {"hour": 10, "minute": 1}
